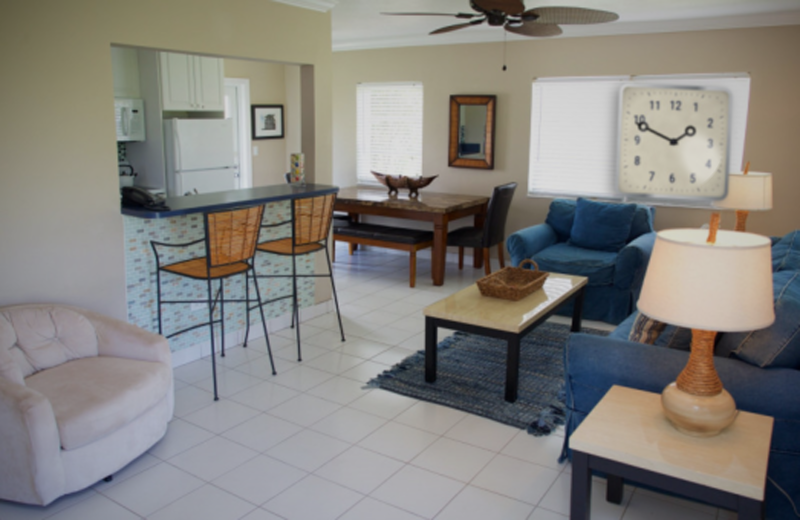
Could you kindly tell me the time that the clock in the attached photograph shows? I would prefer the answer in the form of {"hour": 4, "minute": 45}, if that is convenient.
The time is {"hour": 1, "minute": 49}
